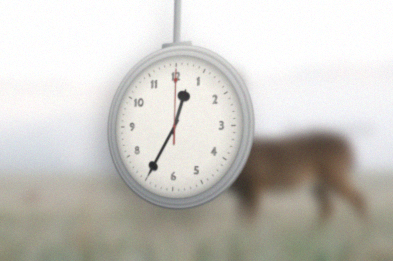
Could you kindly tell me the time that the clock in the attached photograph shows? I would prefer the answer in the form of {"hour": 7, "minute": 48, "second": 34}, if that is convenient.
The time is {"hour": 12, "minute": 35, "second": 0}
